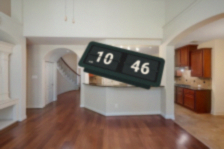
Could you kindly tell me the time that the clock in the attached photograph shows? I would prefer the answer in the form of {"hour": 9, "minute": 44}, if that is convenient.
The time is {"hour": 10, "minute": 46}
